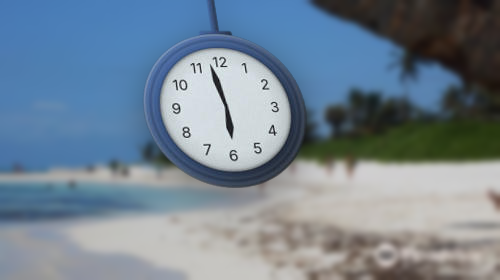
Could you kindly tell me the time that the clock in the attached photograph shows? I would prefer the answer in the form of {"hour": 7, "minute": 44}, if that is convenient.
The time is {"hour": 5, "minute": 58}
